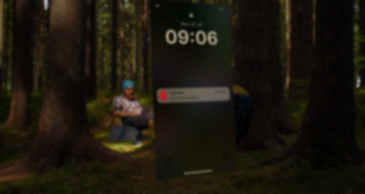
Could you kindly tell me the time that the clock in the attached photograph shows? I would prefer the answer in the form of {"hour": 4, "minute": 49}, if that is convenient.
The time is {"hour": 9, "minute": 6}
